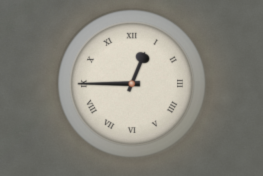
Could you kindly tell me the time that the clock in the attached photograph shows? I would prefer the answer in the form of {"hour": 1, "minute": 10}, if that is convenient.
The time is {"hour": 12, "minute": 45}
